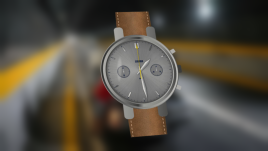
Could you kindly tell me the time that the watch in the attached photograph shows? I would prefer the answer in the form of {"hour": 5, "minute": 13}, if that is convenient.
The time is {"hour": 1, "minute": 29}
